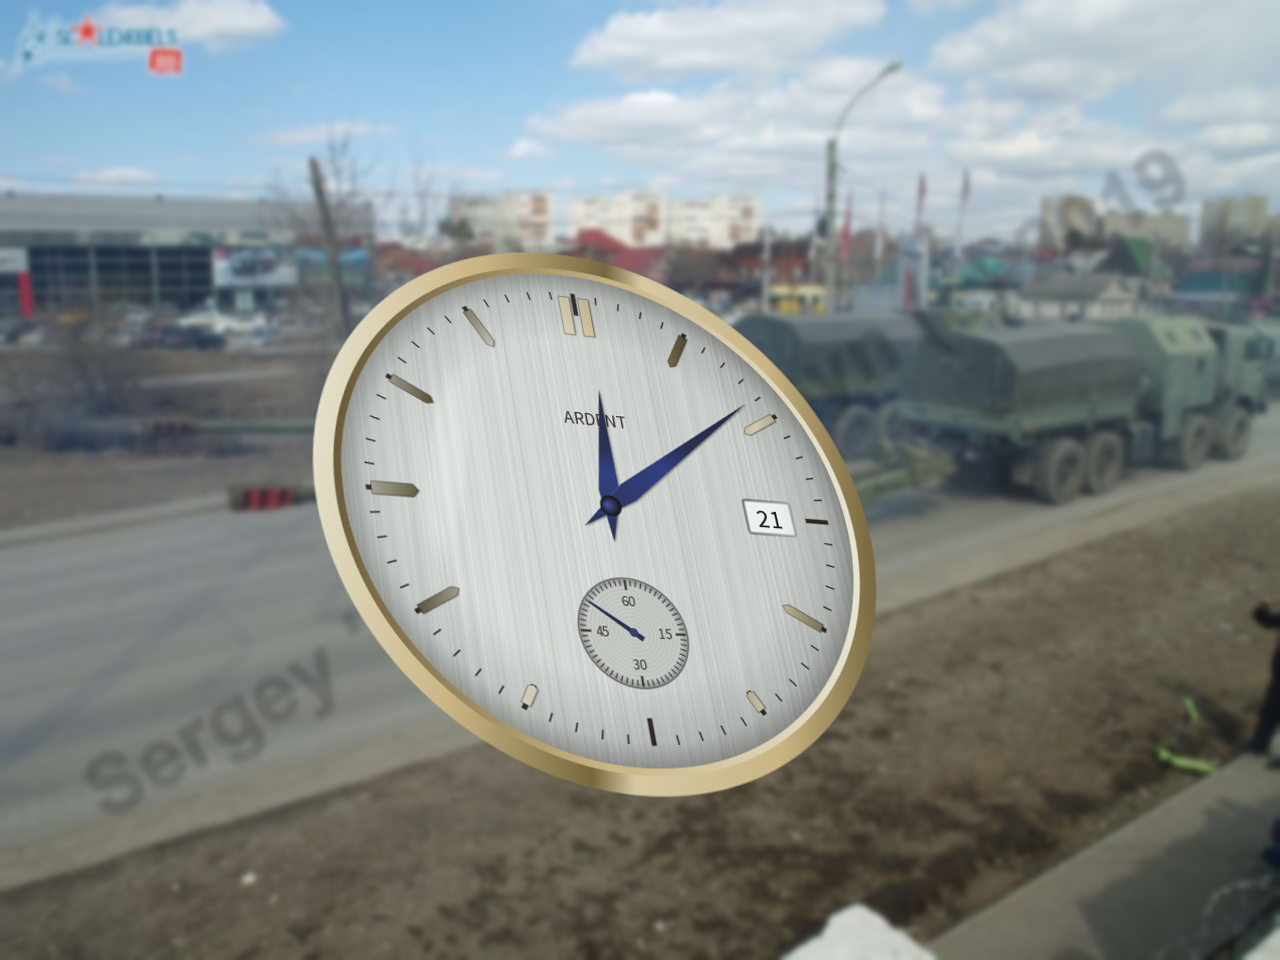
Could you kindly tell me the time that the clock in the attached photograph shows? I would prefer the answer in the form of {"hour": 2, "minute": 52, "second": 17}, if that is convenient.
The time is {"hour": 12, "minute": 8, "second": 51}
